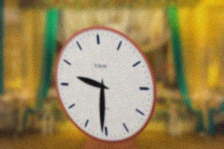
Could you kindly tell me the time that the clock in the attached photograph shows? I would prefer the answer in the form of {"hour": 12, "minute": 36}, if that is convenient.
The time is {"hour": 9, "minute": 31}
